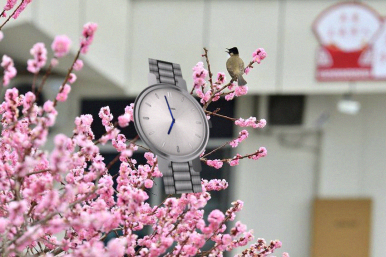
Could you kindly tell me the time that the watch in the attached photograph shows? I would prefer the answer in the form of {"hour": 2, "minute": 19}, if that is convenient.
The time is {"hour": 6, "minute": 58}
